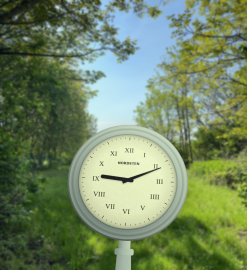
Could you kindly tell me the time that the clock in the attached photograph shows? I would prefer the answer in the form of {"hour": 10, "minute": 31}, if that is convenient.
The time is {"hour": 9, "minute": 11}
